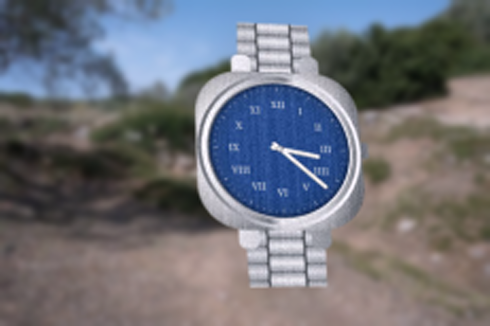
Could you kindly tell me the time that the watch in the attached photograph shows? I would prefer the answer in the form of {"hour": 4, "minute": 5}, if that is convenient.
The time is {"hour": 3, "minute": 22}
